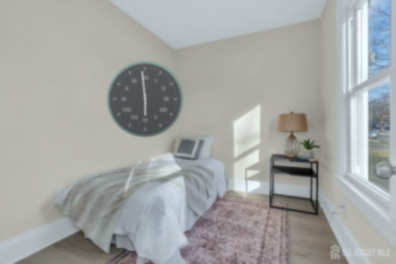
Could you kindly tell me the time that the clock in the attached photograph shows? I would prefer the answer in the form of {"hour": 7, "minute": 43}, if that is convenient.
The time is {"hour": 5, "minute": 59}
